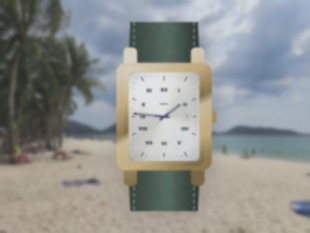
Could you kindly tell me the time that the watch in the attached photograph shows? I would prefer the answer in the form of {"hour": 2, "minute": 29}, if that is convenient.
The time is {"hour": 1, "minute": 46}
